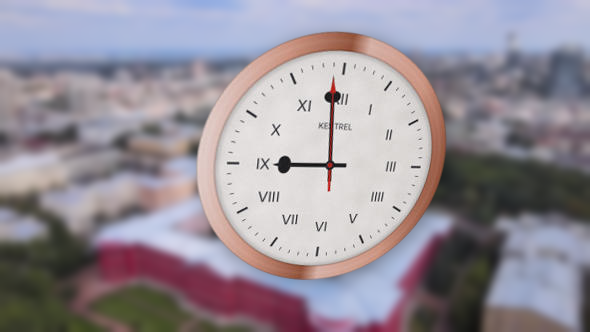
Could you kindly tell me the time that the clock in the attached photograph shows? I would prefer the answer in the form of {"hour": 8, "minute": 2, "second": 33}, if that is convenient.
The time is {"hour": 8, "minute": 58, "second": 59}
